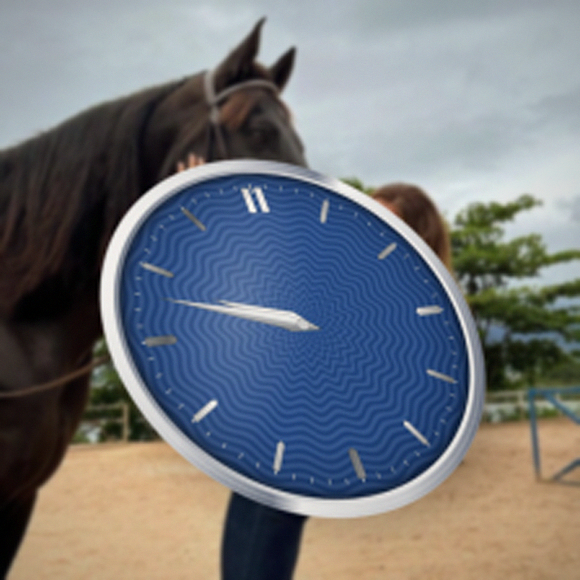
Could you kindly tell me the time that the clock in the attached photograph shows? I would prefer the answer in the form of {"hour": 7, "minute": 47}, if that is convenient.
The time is {"hour": 9, "minute": 48}
